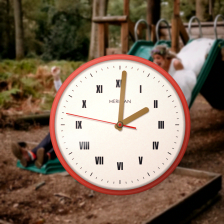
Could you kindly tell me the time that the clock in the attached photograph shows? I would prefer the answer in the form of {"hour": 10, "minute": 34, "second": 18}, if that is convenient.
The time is {"hour": 2, "minute": 0, "second": 47}
